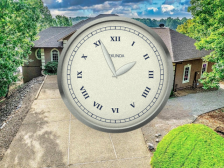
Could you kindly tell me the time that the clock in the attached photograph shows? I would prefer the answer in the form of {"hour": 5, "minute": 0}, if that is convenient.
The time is {"hour": 1, "minute": 56}
